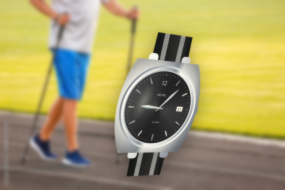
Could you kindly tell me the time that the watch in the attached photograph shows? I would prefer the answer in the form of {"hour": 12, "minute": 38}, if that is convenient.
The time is {"hour": 9, "minute": 7}
